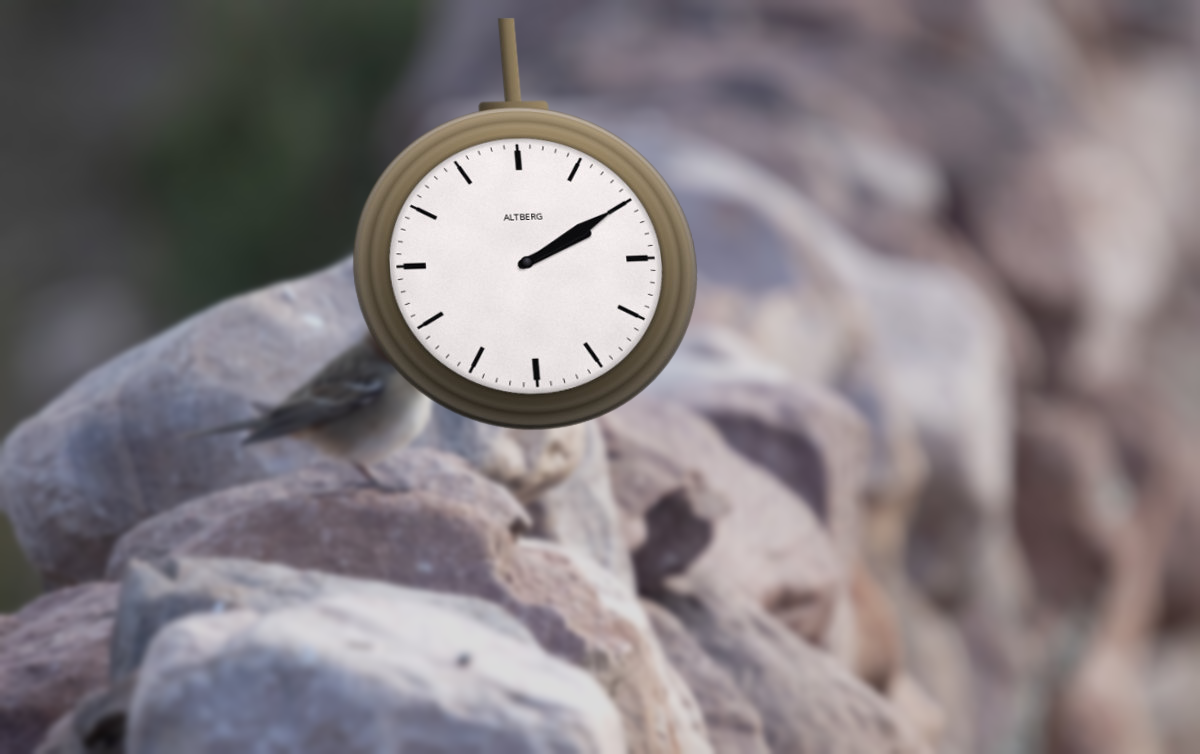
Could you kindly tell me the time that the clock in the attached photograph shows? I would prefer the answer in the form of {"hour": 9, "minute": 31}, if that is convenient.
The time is {"hour": 2, "minute": 10}
